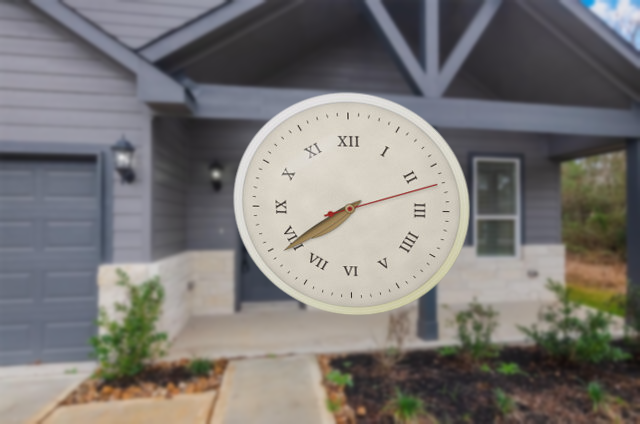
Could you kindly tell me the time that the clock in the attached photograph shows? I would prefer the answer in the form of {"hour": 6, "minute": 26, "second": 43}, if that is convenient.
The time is {"hour": 7, "minute": 39, "second": 12}
